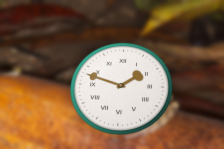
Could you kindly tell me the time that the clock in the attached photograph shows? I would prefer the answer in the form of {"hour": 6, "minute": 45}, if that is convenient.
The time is {"hour": 1, "minute": 48}
